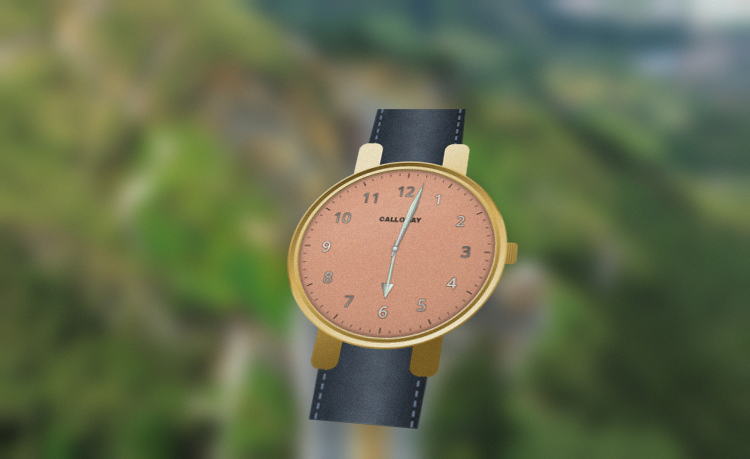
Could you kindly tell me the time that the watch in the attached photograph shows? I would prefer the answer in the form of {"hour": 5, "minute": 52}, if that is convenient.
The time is {"hour": 6, "minute": 2}
